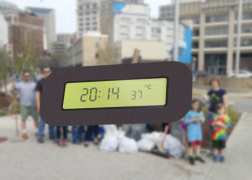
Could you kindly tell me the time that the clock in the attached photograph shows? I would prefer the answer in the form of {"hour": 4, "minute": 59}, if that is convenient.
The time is {"hour": 20, "minute": 14}
